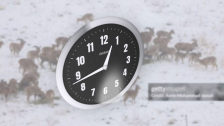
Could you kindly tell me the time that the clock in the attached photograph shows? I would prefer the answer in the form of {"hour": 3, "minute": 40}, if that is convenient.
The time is {"hour": 12, "minute": 43}
